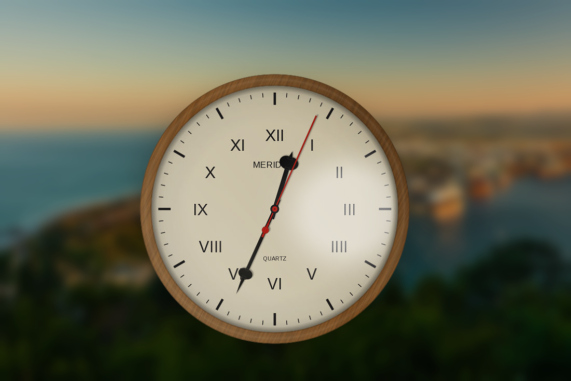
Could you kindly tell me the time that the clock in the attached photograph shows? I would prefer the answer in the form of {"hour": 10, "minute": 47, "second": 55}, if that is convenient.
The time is {"hour": 12, "minute": 34, "second": 4}
